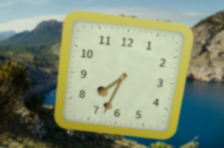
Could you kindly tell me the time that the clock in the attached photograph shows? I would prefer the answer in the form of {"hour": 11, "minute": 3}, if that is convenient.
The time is {"hour": 7, "minute": 33}
